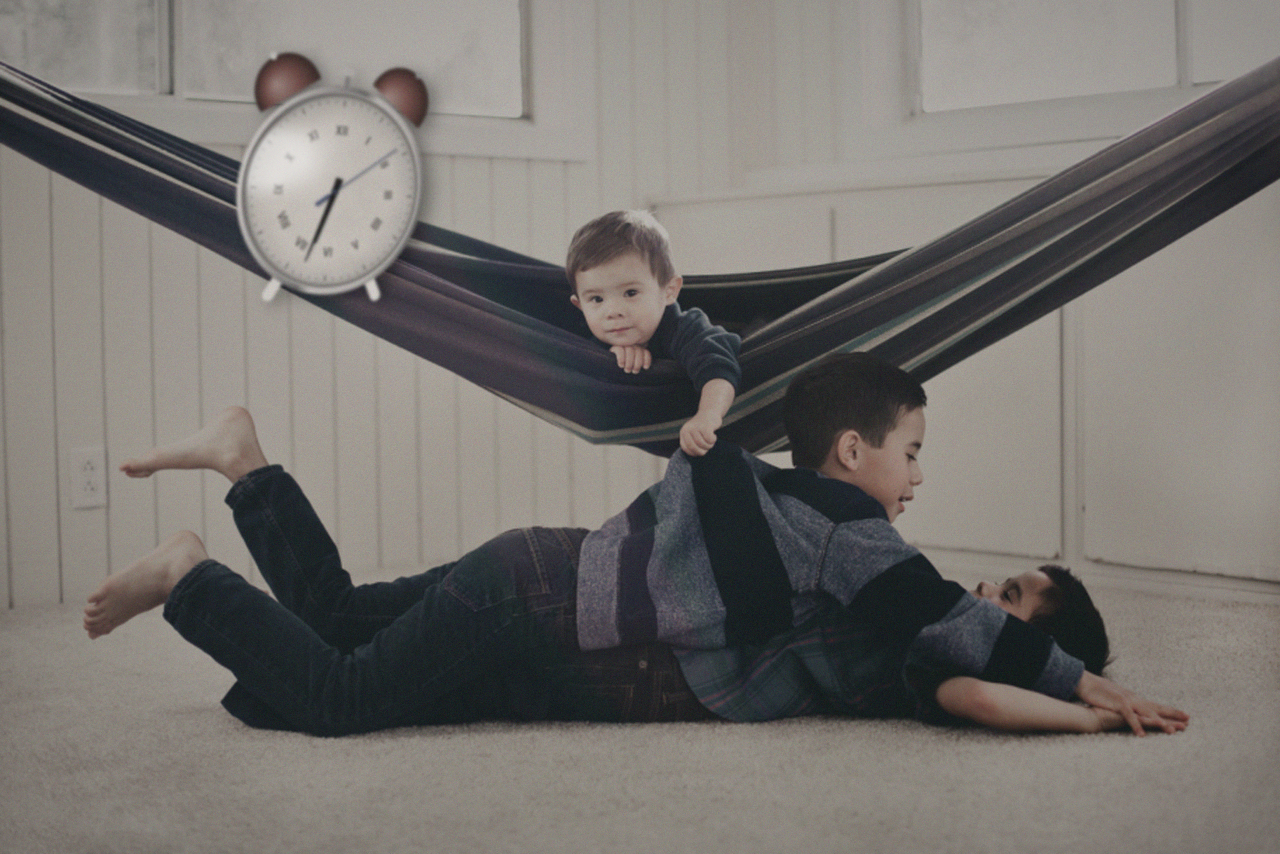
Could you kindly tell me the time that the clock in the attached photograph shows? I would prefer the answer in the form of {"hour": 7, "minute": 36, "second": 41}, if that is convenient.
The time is {"hour": 6, "minute": 33, "second": 9}
